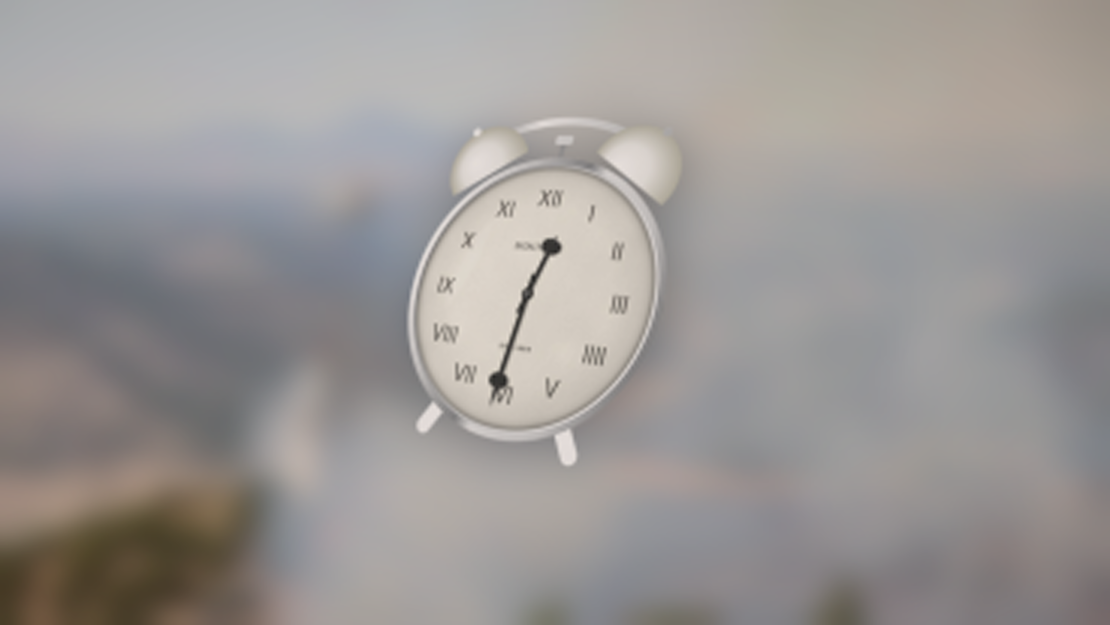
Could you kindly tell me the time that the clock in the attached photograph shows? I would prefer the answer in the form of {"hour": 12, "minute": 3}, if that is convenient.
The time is {"hour": 12, "minute": 31}
